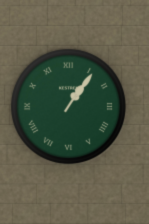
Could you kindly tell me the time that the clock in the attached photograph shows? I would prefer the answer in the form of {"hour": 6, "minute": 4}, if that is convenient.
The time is {"hour": 1, "minute": 6}
